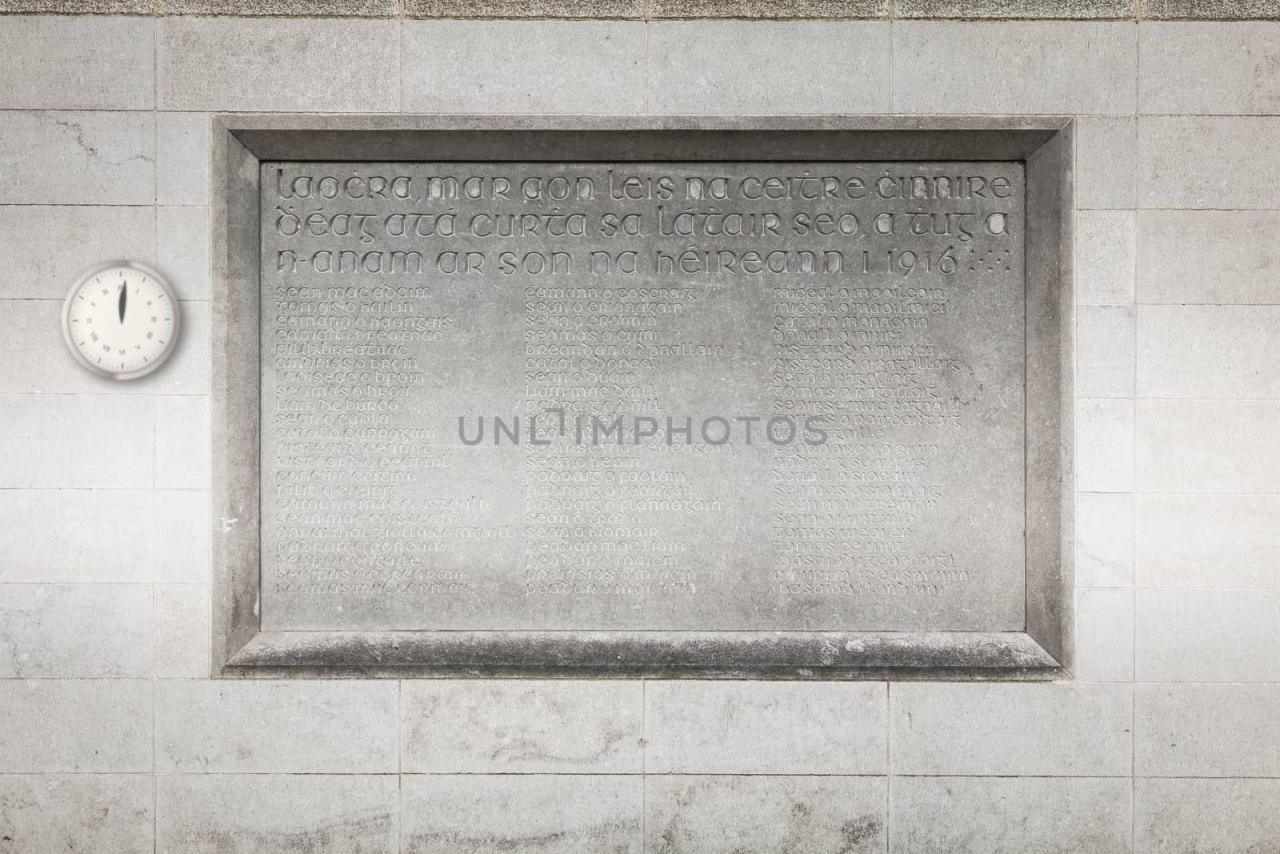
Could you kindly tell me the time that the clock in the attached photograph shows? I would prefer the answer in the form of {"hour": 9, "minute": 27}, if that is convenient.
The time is {"hour": 12, "minute": 1}
